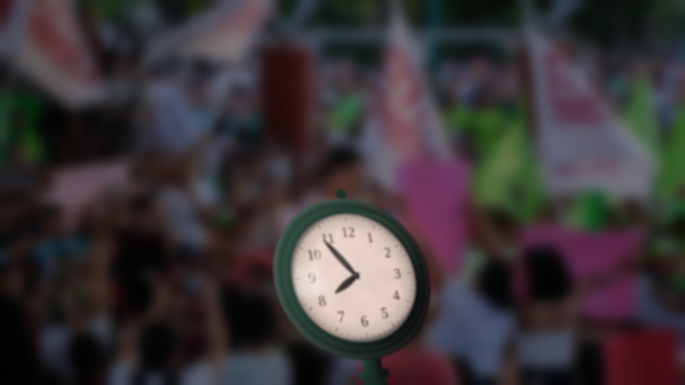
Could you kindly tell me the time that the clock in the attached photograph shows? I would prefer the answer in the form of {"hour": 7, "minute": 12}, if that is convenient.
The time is {"hour": 7, "minute": 54}
